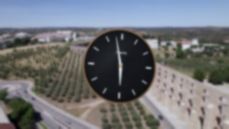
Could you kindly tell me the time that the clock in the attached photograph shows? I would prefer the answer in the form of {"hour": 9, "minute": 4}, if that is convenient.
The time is {"hour": 5, "minute": 58}
